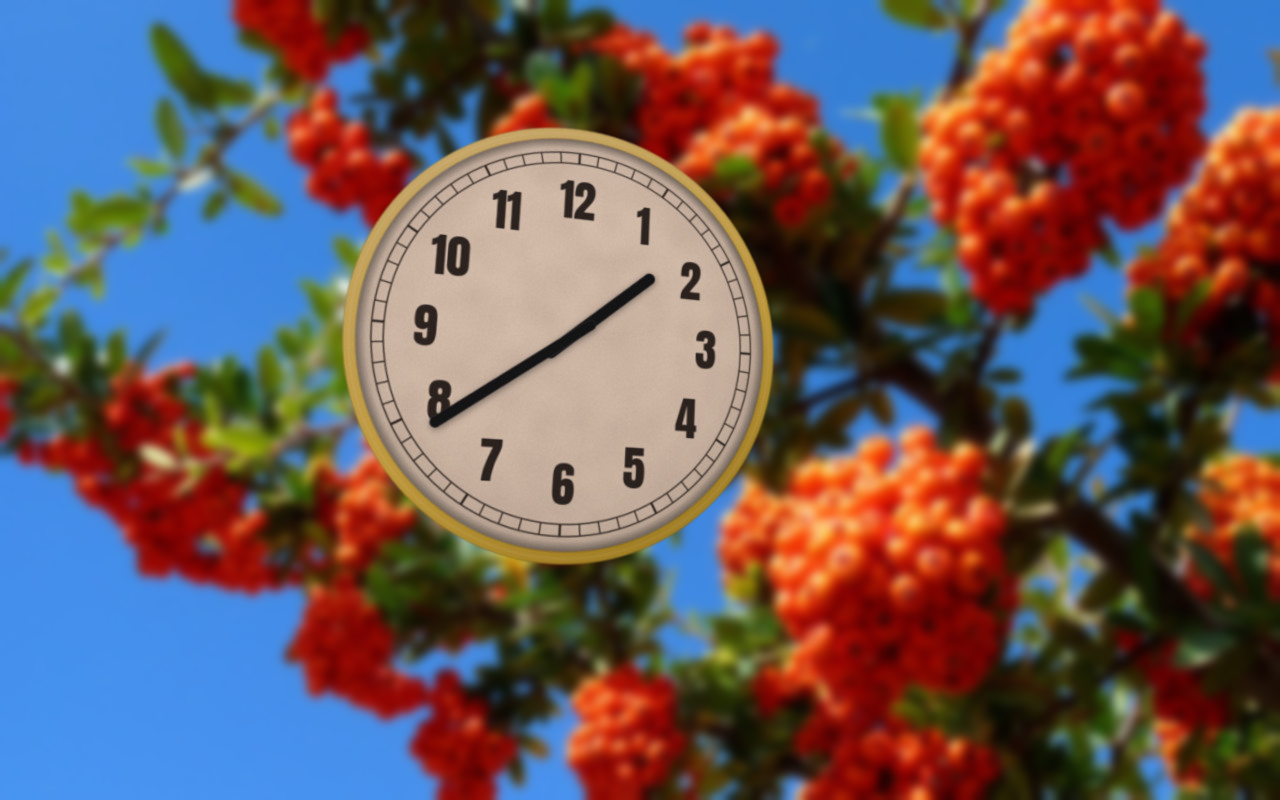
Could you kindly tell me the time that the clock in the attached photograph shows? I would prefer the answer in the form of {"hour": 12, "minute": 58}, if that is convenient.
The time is {"hour": 1, "minute": 39}
